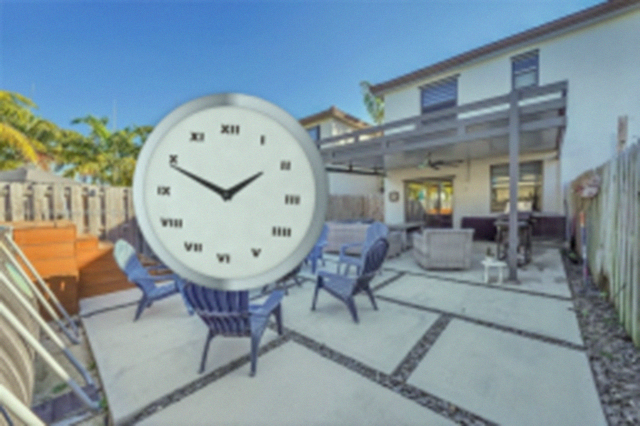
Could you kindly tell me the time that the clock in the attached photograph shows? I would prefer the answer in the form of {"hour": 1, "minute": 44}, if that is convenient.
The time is {"hour": 1, "minute": 49}
